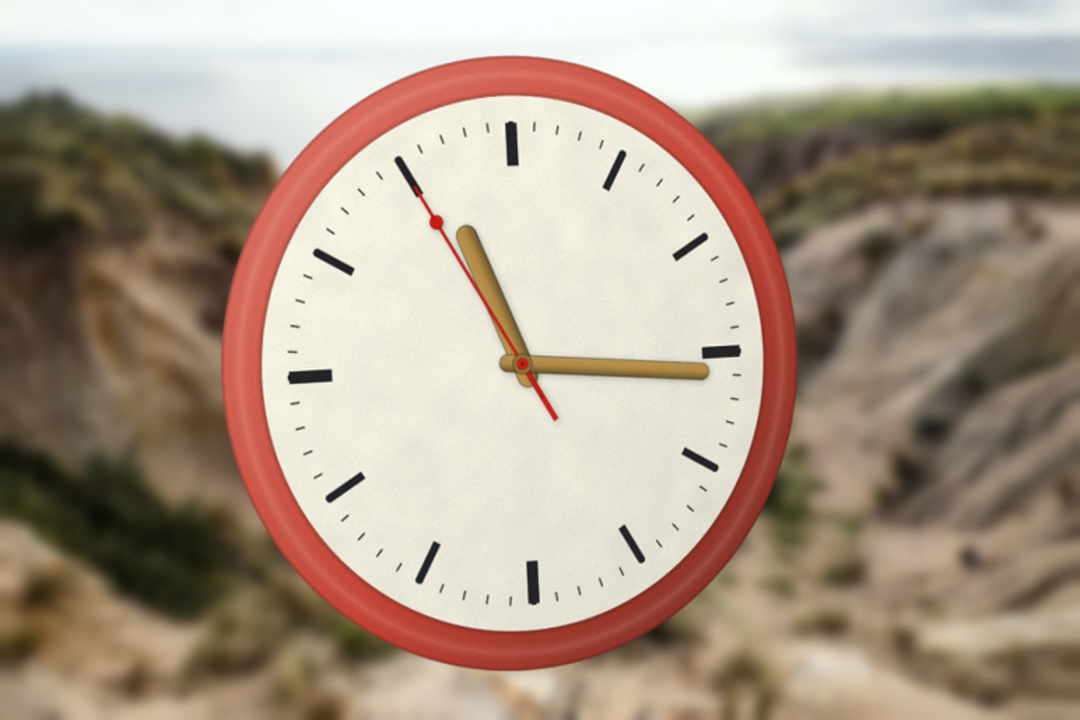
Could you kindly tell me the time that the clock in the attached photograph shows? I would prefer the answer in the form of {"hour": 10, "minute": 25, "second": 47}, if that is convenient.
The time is {"hour": 11, "minute": 15, "second": 55}
